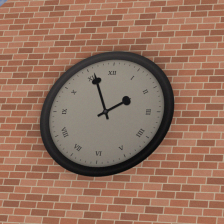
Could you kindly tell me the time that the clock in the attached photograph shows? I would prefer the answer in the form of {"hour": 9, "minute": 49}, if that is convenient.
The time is {"hour": 1, "minute": 56}
